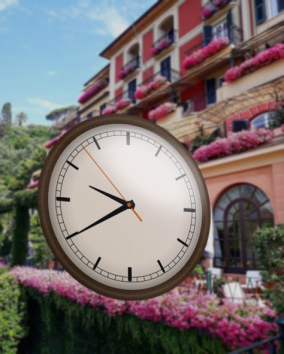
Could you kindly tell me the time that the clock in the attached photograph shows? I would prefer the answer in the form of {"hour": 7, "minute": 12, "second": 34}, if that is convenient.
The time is {"hour": 9, "minute": 39, "second": 53}
